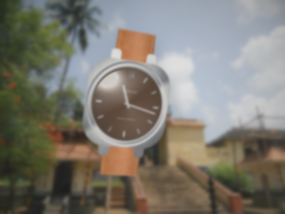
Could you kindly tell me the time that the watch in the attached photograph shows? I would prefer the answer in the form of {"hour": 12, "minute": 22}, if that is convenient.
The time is {"hour": 11, "minute": 17}
